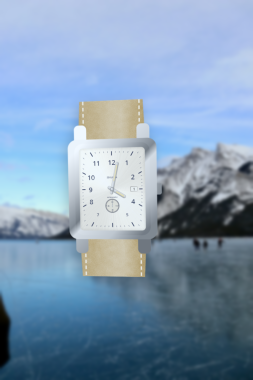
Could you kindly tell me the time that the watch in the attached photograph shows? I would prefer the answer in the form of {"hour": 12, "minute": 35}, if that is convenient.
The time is {"hour": 4, "minute": 2}
